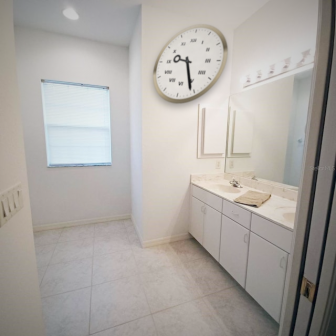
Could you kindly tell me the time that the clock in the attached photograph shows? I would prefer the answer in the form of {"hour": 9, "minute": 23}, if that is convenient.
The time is {"hour": 9, "minute": 26}
